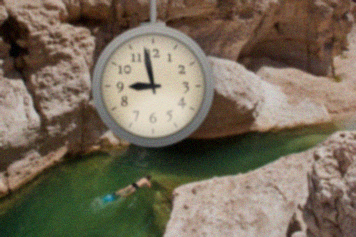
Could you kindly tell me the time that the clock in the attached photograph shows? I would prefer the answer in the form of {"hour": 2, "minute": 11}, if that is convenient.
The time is {"hour": 8, "minute": 58}
